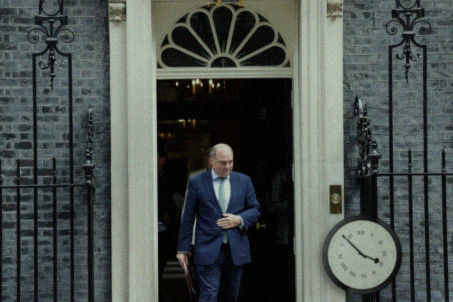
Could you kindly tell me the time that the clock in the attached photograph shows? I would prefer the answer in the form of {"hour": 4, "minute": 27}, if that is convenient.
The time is {"hour": 3, "minute": 53}
